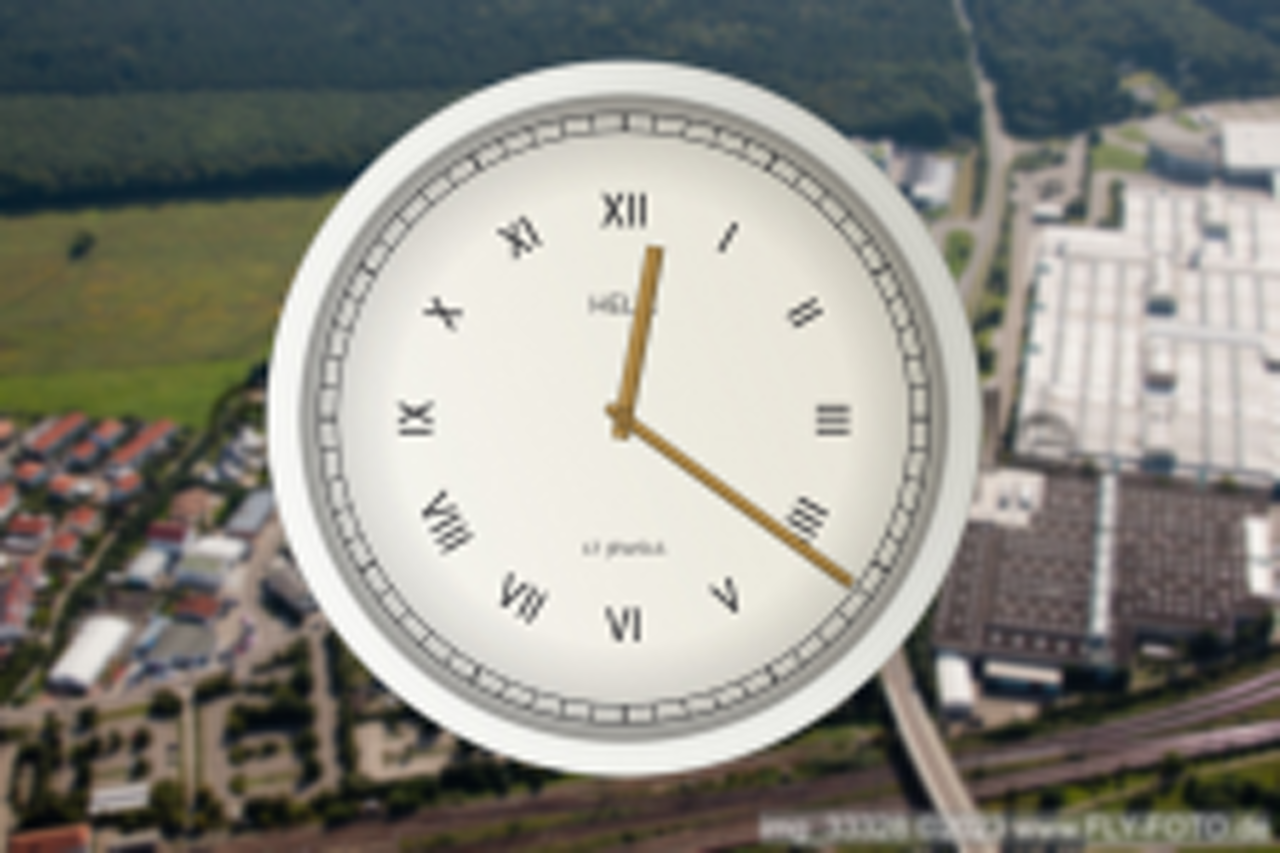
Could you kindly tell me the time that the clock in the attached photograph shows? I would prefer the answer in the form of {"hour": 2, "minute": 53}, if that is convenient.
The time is {"hour": 12, "minute": 21}
